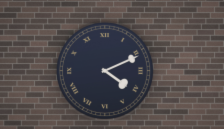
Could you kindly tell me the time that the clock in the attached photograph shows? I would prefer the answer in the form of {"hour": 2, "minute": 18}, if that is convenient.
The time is {"hour": 4, "minute": 11}
